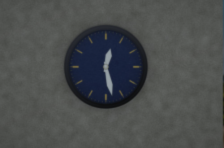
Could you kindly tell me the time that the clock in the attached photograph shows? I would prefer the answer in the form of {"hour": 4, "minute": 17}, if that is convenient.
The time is {"hour": 12, "minute": 28}
